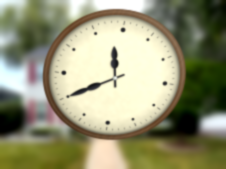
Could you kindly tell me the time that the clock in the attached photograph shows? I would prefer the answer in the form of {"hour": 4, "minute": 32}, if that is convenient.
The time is {"hour": 11, "minute": 40}
